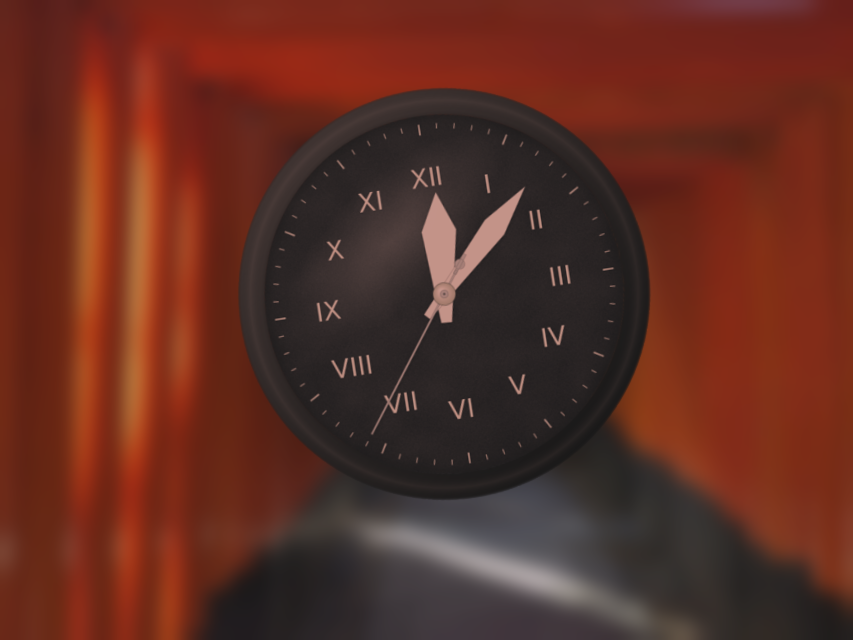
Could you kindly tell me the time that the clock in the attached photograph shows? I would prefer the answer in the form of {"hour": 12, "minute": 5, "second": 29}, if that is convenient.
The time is {"hour": 12, "minute": 7, "second": 36}
